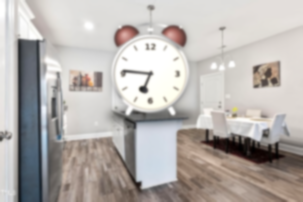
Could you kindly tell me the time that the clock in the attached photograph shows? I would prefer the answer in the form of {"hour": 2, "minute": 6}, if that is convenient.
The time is {"hour": 6, "minute": 46}
